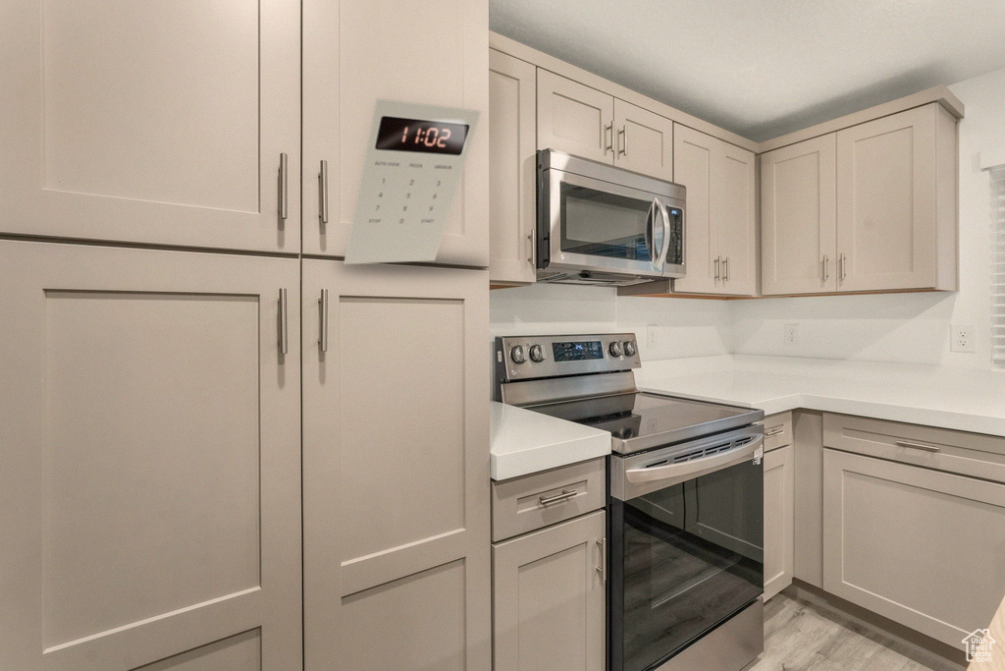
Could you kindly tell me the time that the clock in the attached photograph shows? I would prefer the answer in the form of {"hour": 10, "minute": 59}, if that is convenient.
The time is {"hour": 11, "minute": 2}
